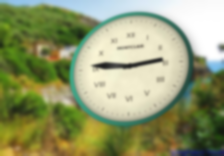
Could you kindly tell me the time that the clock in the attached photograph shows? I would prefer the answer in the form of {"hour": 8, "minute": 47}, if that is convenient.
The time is {"hour": 2, "minute": 46}
